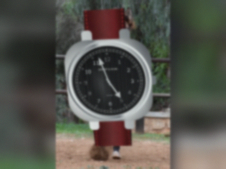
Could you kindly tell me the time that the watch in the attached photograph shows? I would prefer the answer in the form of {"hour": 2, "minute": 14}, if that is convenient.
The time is {"hour": 4, "minute": 57}
